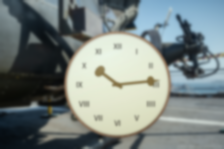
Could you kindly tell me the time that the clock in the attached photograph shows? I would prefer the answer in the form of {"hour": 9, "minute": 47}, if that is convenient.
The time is {"hour": 10, "minute": 14}
